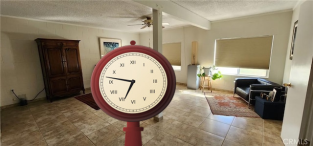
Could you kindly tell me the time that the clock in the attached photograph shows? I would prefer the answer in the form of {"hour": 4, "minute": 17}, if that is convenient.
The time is {"hour": 6, "minute": 47}
